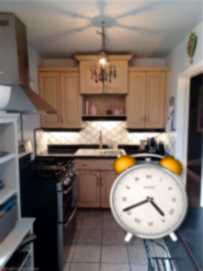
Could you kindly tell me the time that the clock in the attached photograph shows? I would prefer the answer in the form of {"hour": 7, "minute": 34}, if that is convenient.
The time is {"hour": 4, "minute": 41}
